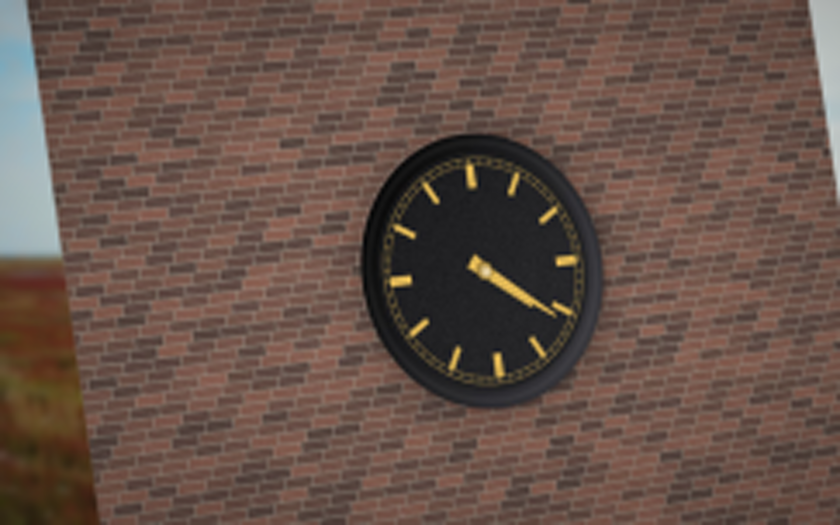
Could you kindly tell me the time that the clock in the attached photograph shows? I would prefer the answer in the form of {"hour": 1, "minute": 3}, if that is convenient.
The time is {"hour": 4, "minute": 21}
